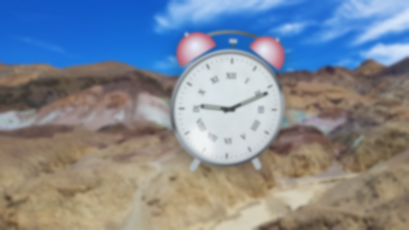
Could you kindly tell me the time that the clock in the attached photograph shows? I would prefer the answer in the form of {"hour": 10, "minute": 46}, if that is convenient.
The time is {"hour": 9, "minute": 11}
